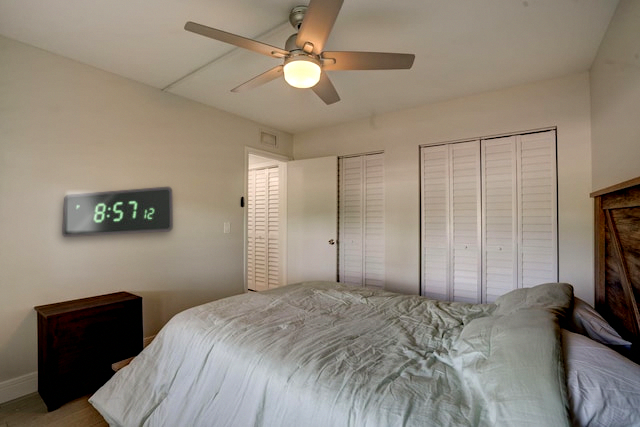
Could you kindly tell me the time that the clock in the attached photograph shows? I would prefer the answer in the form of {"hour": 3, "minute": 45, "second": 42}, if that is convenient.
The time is {"hour": 8, "minute": 57, "second": 12}
